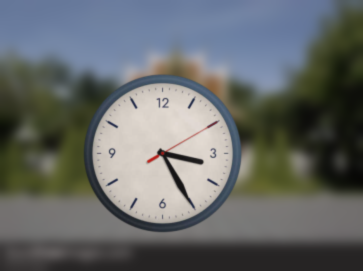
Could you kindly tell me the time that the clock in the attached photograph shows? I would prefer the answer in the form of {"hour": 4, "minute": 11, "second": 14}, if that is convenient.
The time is {"hour": 3, "minute": 25, "second": 10}
